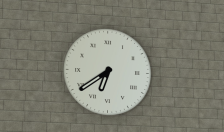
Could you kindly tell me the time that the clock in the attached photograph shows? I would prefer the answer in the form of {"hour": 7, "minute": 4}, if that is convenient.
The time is {"hour": 6, "minute": 39}
